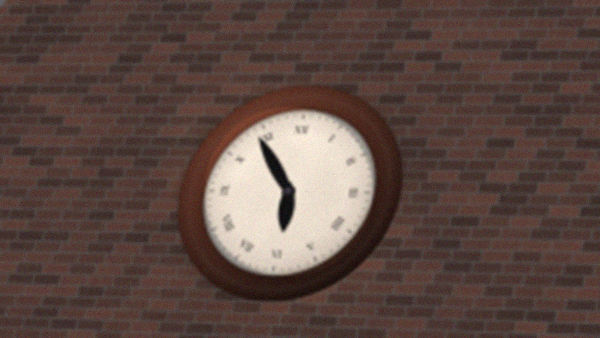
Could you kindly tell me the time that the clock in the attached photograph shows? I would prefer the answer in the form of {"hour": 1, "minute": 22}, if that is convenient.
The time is {"hour": 5, "minute": 54}
